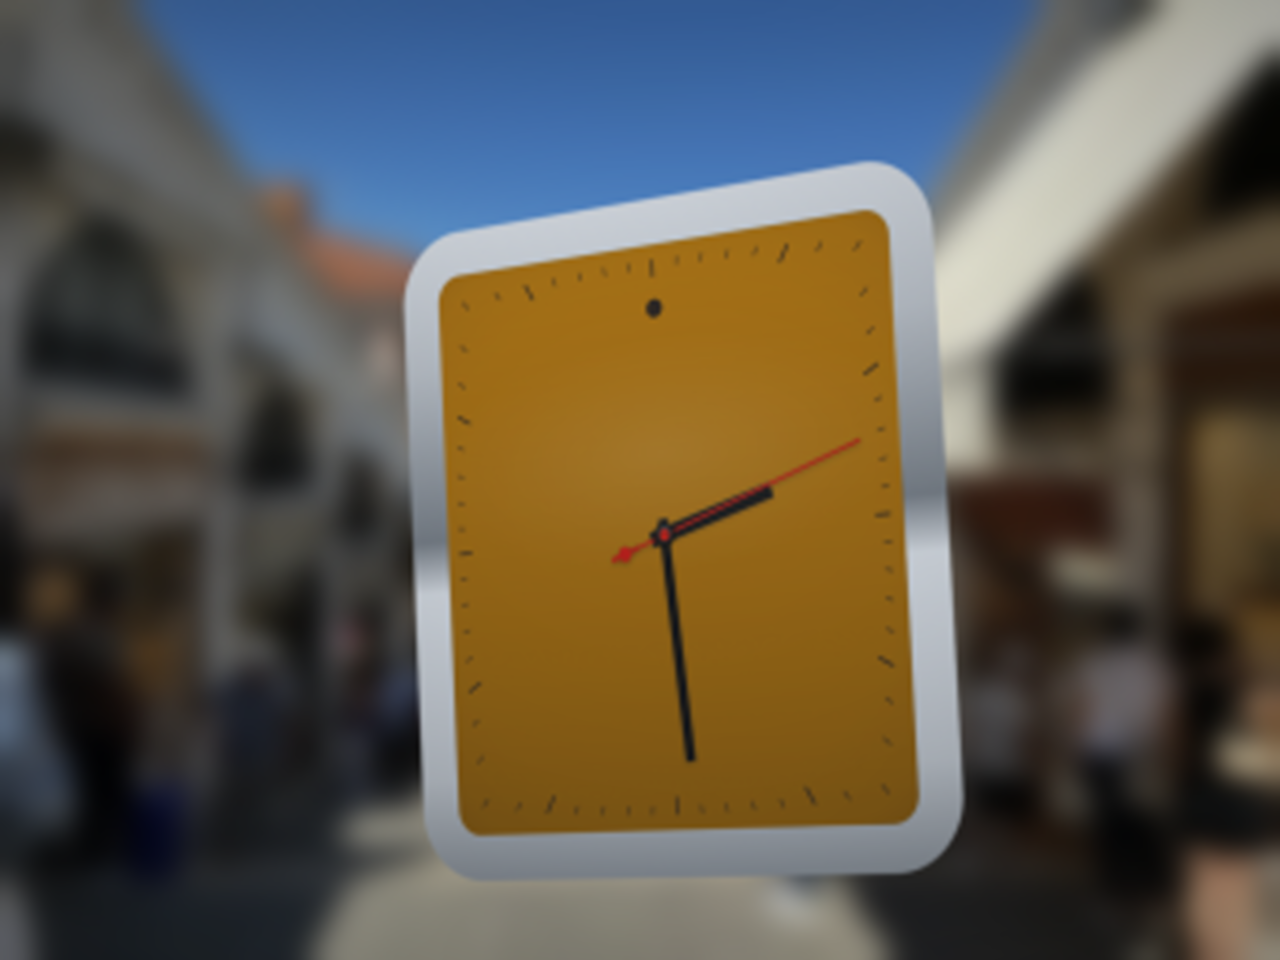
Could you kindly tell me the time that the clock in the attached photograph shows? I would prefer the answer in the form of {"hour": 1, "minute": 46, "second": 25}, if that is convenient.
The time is {"hour": 2, "minute": 29, "second": 12}
